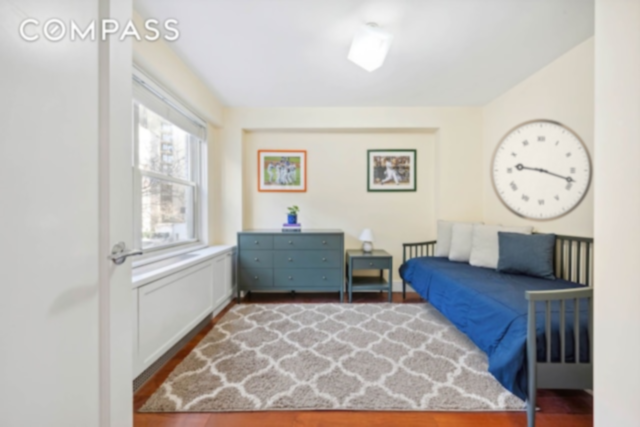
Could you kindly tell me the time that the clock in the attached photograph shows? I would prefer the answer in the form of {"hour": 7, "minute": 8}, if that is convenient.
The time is {"hour": 9, "minute": 18}
